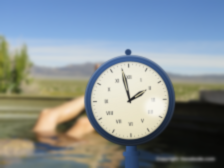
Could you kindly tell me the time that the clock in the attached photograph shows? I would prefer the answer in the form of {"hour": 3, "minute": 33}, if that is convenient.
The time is {"hour": 1, "minute": 58}
